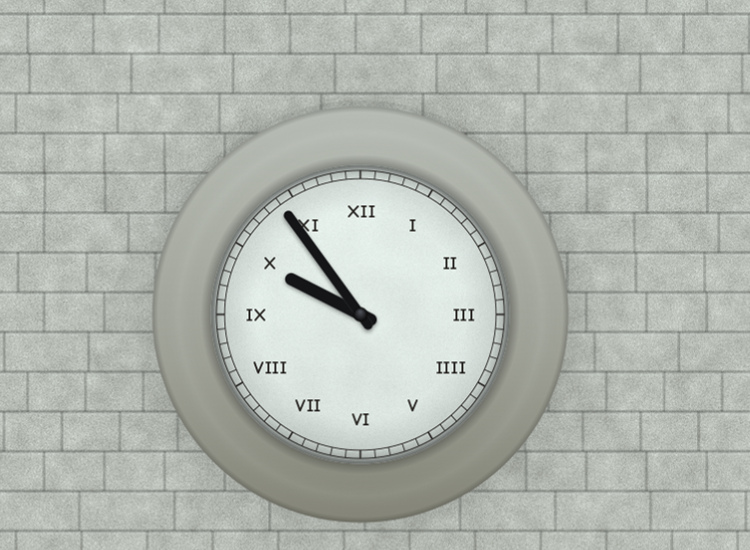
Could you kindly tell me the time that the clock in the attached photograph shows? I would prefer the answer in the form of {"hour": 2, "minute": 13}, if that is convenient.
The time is {"hour": 9, "minute": 54}
